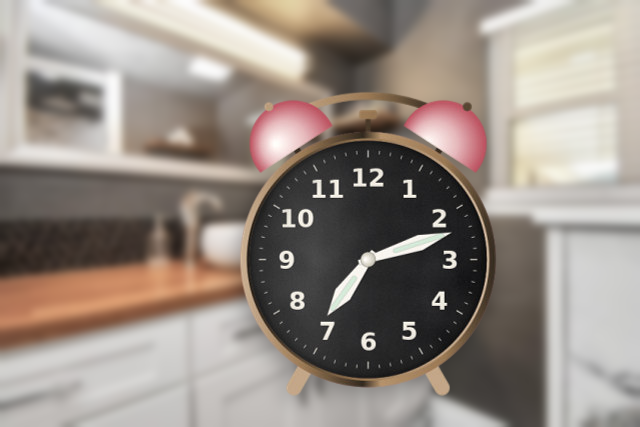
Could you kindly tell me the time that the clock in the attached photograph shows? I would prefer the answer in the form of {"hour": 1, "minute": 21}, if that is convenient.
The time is {"hour": 7, "minute": 12}
